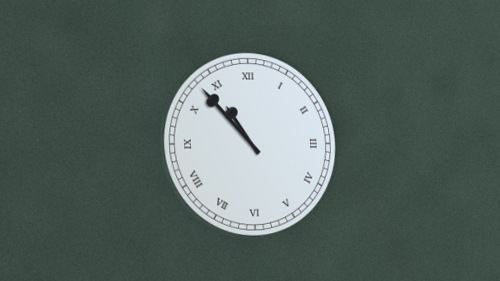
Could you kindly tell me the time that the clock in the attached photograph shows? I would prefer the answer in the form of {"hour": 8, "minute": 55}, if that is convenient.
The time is {"hour": 10, "minute": 53}
